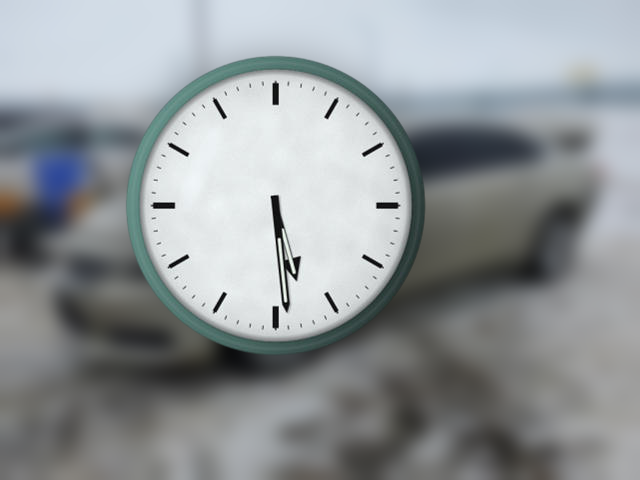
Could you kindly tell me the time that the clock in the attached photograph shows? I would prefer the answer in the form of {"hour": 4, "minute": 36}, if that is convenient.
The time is {"hour": 5, "minute": 29}
